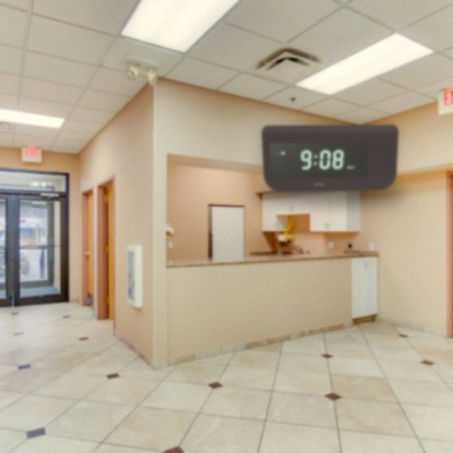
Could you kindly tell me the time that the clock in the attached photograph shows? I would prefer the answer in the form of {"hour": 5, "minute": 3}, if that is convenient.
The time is {"hour": 9, "minute": 8}
